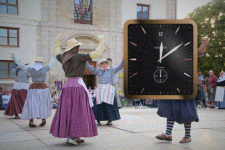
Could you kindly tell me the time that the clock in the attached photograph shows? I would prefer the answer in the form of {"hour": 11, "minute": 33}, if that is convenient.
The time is {"hour": 12, "minute": 9}
